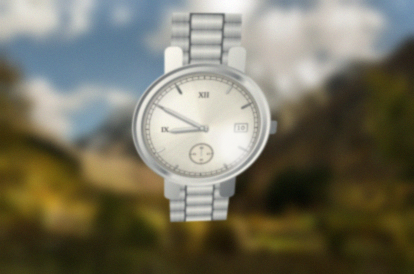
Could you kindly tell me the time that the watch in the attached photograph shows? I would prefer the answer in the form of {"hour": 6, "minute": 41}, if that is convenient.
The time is {"hour": 8, "minute": 50}
